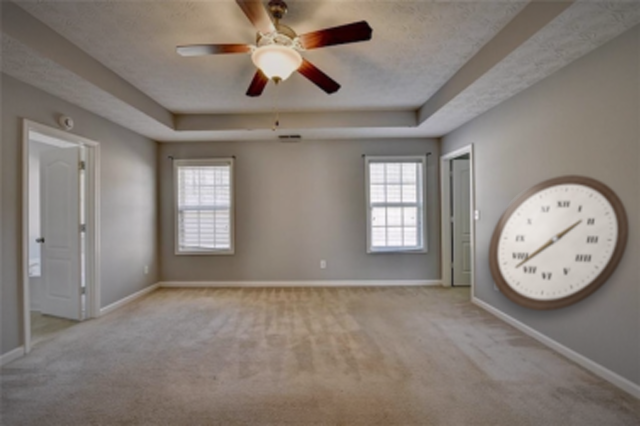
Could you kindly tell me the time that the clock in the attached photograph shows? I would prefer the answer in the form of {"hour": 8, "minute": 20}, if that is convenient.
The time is {"hour": 1, "minute": 38}
